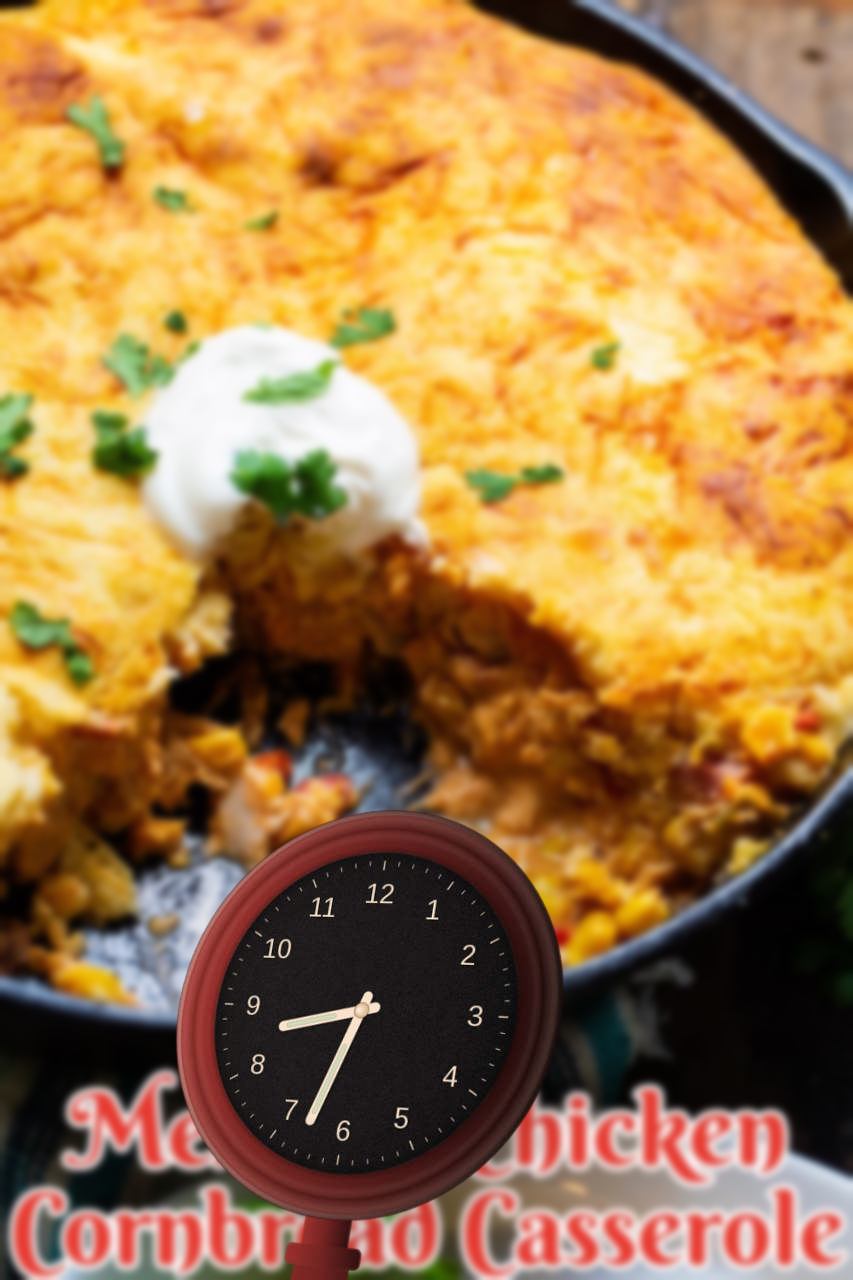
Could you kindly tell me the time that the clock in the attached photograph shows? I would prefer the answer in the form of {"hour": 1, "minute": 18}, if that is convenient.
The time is {"hour": 8, "minute": 33}
